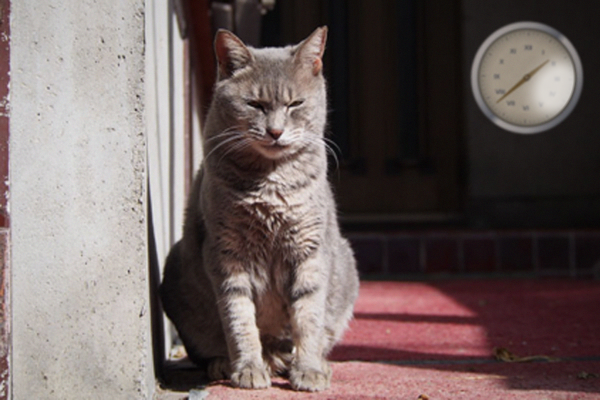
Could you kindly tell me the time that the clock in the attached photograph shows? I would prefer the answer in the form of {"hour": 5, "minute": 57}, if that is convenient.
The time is {"hour": 1, "minute": 38}
